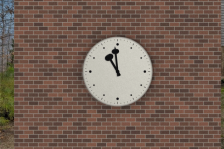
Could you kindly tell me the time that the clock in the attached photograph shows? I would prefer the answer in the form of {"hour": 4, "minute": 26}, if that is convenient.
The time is {"hour": 10, "minute": 59}
